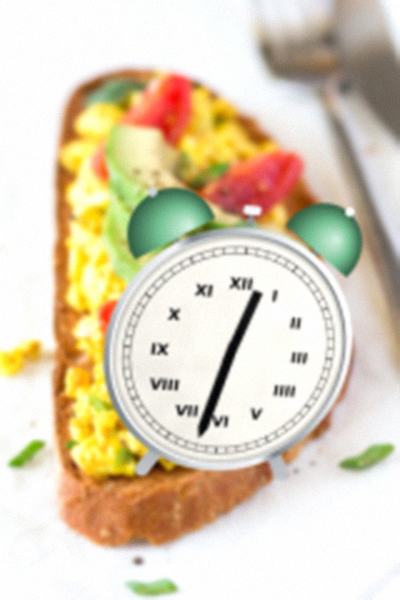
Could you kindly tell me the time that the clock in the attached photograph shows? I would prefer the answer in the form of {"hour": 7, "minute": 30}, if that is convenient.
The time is {"hour": 12, "minute": 32}
